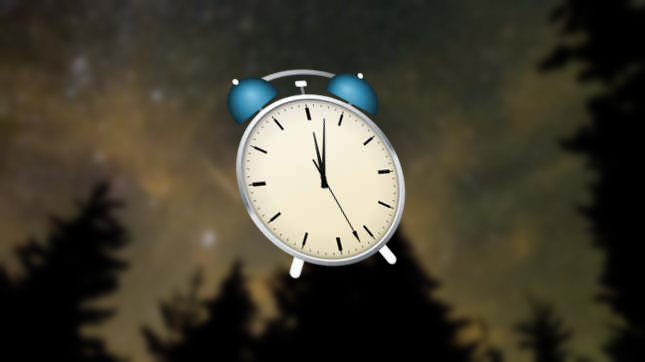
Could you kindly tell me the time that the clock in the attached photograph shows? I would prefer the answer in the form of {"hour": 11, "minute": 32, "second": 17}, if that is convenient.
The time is {"hour": 12, "minute": 2, "second": 27}
